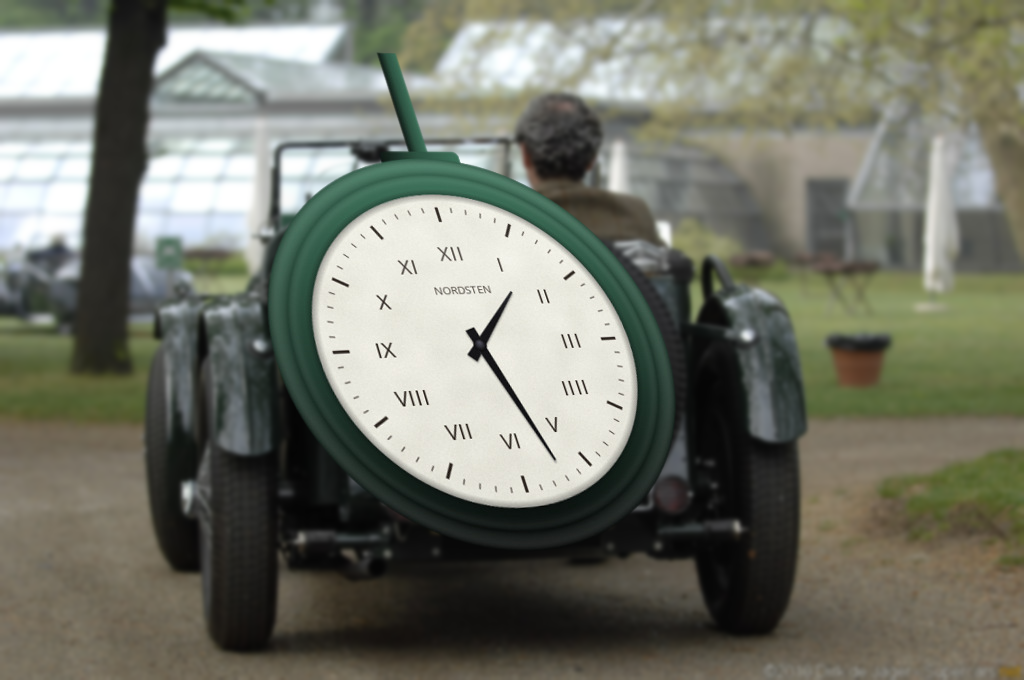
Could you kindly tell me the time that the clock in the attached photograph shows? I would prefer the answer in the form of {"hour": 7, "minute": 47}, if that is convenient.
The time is {"hour": 1, "minute": 27}
